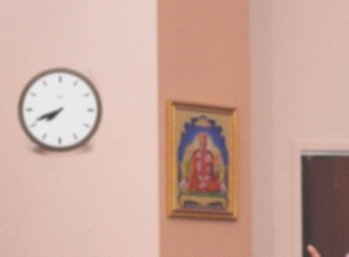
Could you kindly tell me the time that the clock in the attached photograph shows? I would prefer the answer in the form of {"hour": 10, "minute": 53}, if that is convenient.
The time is {"hour": 7, "minute": 41}
